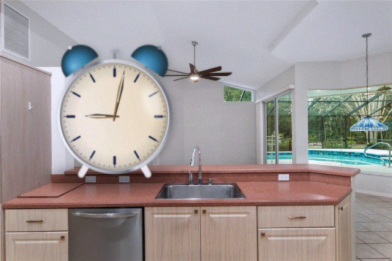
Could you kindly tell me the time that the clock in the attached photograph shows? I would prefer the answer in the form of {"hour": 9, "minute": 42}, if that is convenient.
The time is {"hour": 9, "minute": 2}
